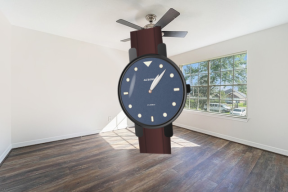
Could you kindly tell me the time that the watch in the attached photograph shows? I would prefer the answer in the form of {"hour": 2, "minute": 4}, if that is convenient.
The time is {"hour": 1, "minute": 7}
